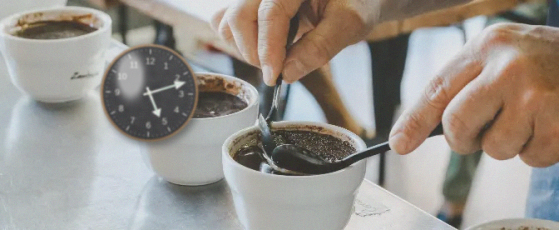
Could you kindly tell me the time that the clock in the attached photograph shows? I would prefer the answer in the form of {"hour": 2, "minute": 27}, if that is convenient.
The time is {"hour": 5, "minute": 12}
